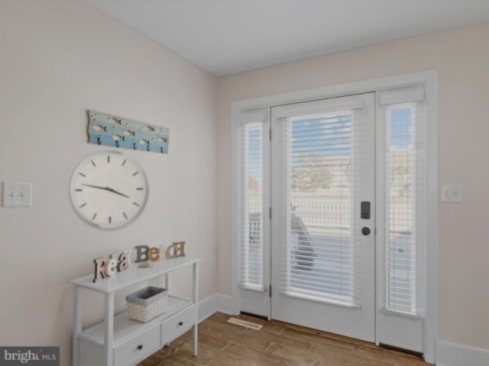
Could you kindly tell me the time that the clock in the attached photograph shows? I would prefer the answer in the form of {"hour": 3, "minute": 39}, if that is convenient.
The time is {"hour": 3, "minute": 47}
